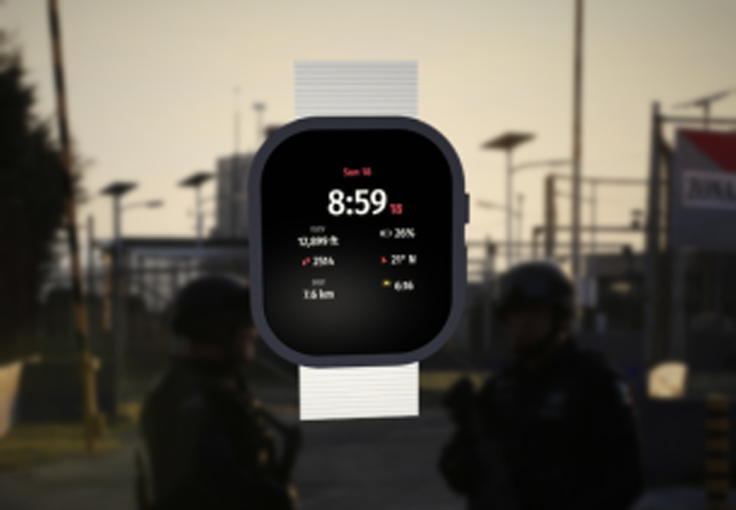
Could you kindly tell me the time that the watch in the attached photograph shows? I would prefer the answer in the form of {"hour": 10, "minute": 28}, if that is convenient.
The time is {"hour": 8, "minute": 59}
